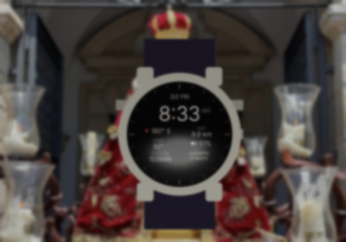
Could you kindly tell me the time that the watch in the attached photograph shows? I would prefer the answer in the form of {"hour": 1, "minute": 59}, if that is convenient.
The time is {"hour": 8, "minute": 33}
